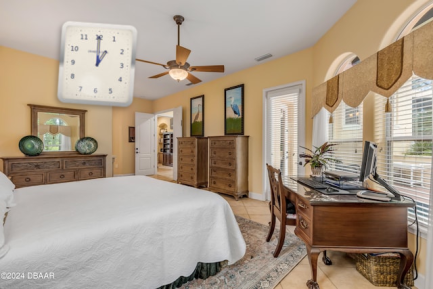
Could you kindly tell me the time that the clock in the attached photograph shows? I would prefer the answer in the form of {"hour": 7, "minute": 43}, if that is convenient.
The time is {"hour": 1, "minute": 0}
